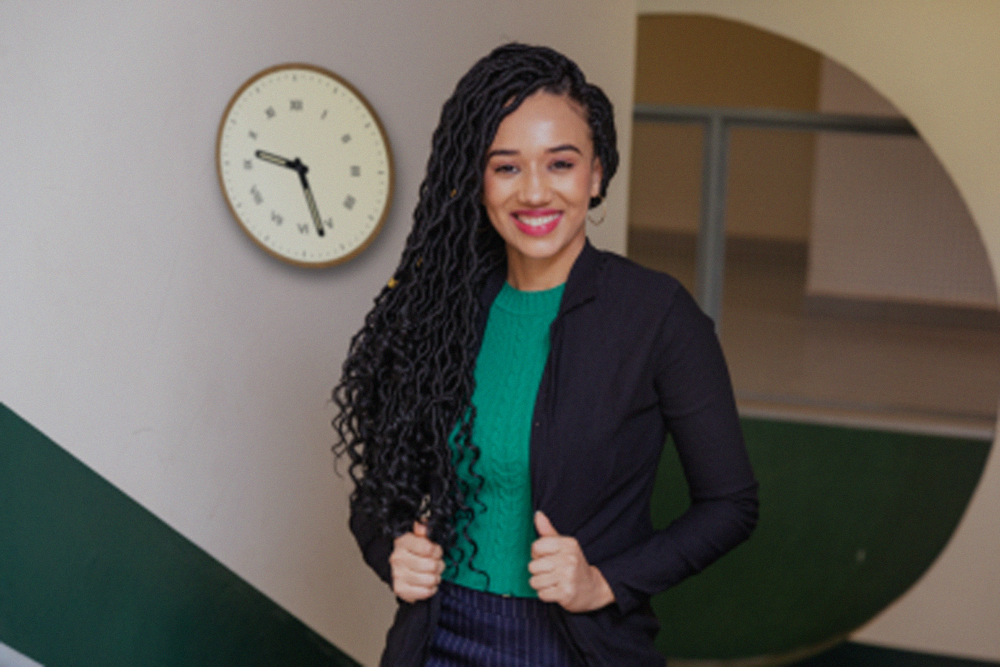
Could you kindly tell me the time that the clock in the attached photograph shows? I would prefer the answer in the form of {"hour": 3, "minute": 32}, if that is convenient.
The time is {"hour": 9, "minute": 27}
